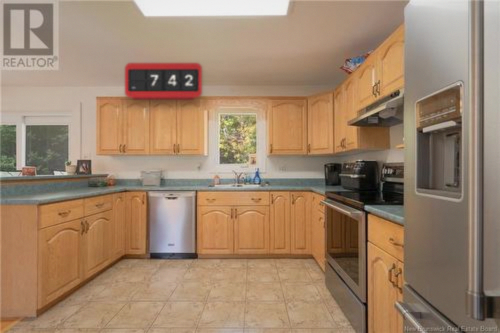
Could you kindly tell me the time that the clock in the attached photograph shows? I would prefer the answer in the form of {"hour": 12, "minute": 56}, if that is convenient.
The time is {"hour": 7, "minute": 42}
